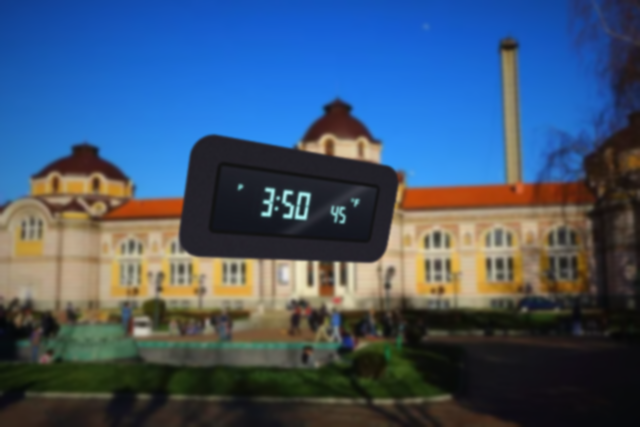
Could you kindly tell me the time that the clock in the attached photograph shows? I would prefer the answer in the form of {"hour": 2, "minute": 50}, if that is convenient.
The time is {"hour": 3, "minute": 50}
